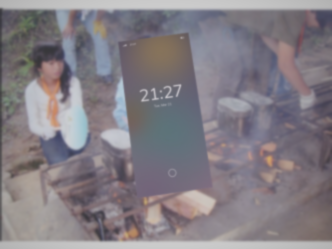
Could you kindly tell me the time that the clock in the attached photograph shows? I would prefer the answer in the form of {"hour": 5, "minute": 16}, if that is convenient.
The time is {"hour": 21, "minute": 27}
